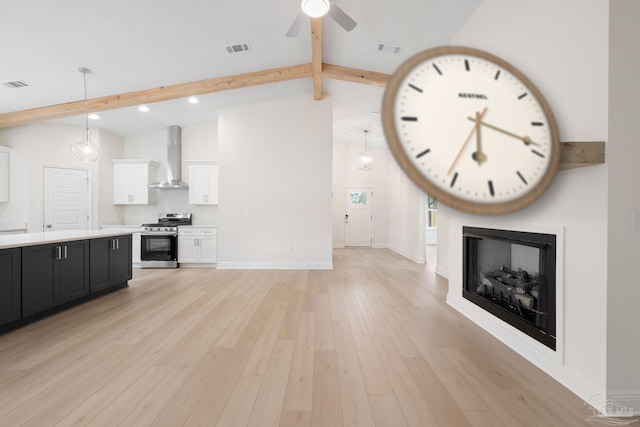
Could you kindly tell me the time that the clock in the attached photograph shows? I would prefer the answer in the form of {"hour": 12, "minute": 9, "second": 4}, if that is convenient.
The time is {"hour": 6, "minute": 18, "second": 36}
